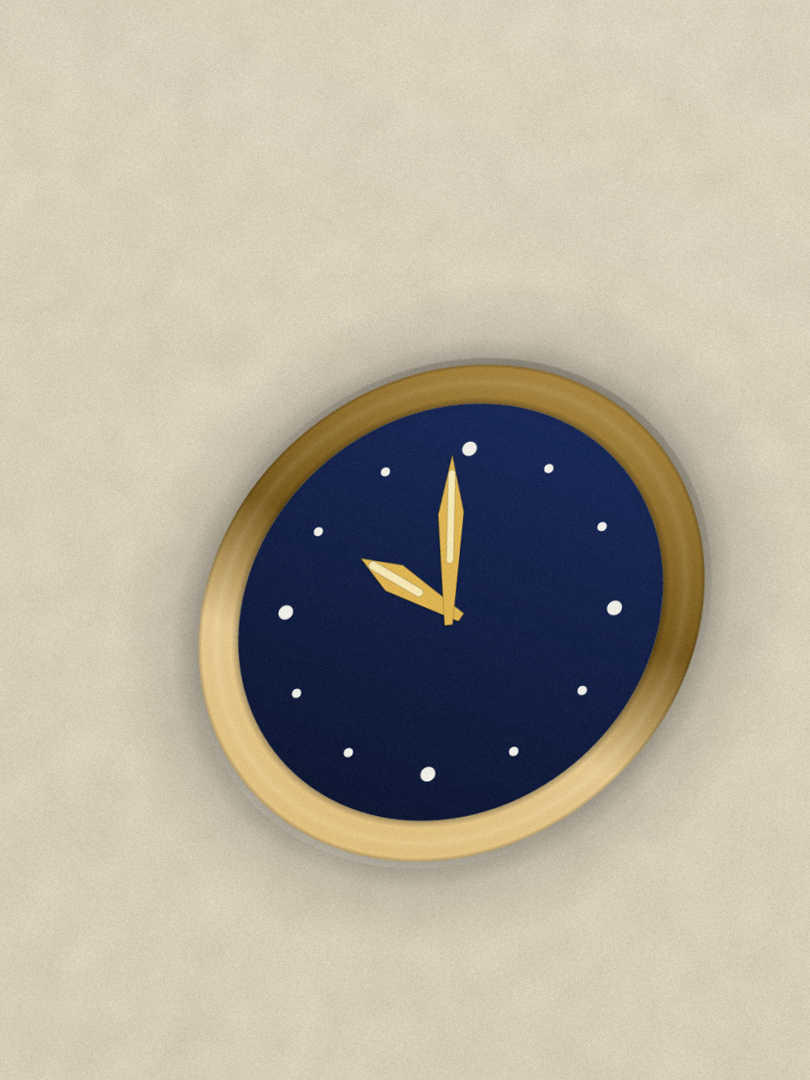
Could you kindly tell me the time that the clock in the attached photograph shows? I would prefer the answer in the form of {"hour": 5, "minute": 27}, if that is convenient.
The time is {"hour": 9, "minute": 59}
